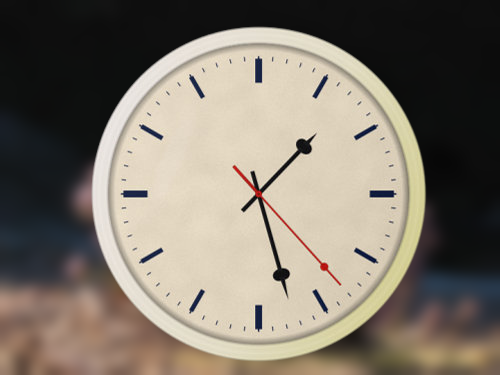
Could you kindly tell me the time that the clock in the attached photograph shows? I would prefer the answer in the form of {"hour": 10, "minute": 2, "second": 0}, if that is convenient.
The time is {"hour": 1, "minute": 27, "second": 23}
